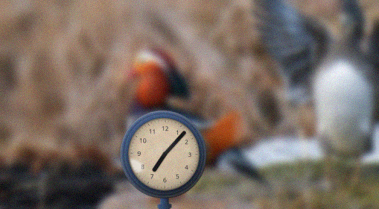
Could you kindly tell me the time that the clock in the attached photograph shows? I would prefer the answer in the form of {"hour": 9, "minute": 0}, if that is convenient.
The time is {"hour": 7, "minute": 7}
